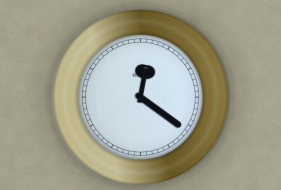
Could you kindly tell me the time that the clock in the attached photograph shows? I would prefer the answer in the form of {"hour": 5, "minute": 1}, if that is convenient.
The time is {"hour": 12, "minute": 21}
